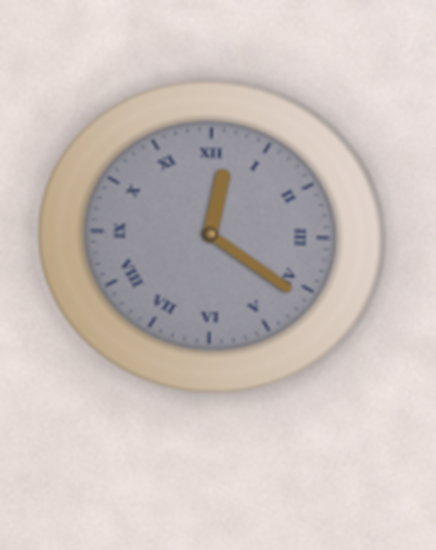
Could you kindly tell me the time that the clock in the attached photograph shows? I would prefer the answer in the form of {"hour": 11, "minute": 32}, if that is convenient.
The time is {"hour": 12, "minute": 21}
